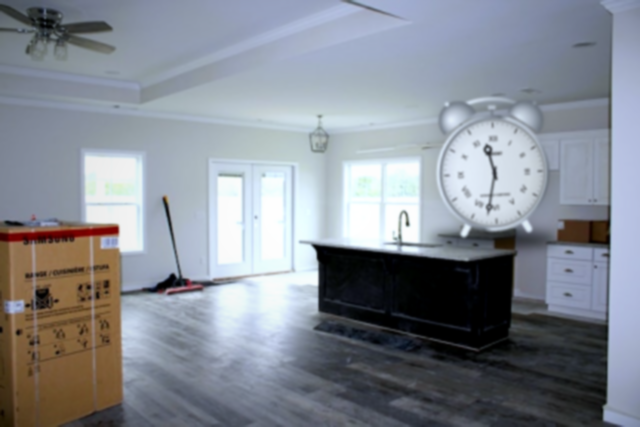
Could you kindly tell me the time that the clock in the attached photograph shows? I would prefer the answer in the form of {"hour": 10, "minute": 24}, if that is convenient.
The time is {"hour": 11, "minute": 32}
